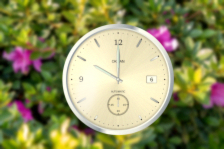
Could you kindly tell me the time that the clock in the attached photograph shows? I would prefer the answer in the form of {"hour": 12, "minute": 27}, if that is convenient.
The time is {"hour": 10, "minute": 0}
